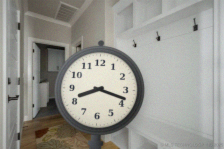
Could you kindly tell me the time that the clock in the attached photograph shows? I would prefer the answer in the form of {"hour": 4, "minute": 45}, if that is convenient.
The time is {"hour": 8, "minute": 18}
